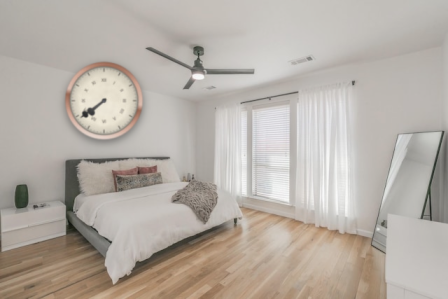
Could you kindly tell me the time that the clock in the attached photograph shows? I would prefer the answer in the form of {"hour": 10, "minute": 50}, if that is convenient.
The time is {"hour": 7, "minute": 39}
